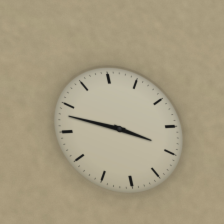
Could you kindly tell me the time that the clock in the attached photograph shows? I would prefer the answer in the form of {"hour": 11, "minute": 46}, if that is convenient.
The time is {"hour": 3, "minute": 48}
